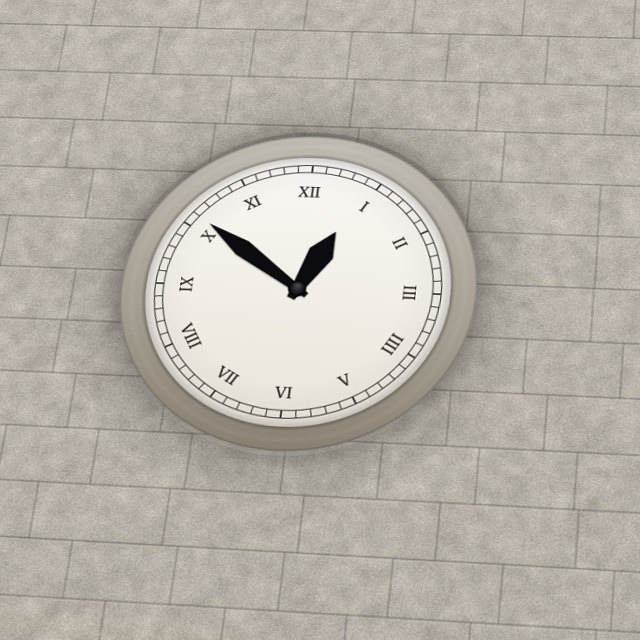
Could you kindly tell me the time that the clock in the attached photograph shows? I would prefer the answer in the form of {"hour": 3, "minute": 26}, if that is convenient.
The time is {"hour": 12, "minute": 51}
